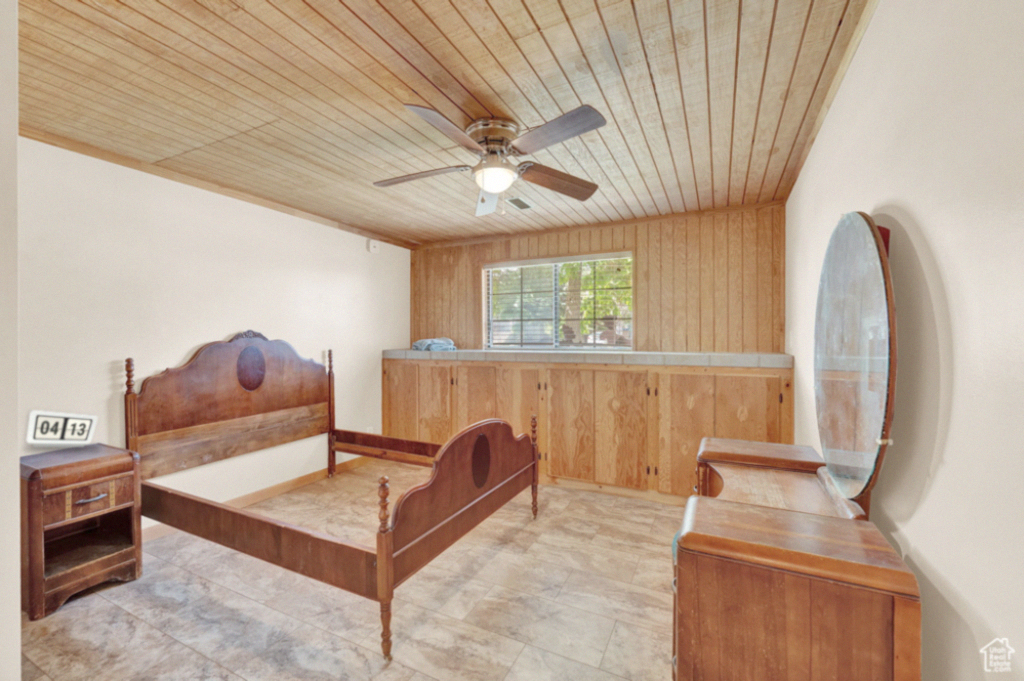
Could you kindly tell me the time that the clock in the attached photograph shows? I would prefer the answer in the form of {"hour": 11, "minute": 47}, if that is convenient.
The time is {"hour": 4, "minute": 13}
